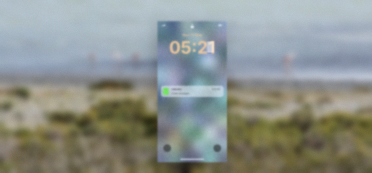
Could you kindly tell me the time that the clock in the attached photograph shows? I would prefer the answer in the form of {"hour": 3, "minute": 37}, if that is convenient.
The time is {"hour": 5, "minute": 21}
